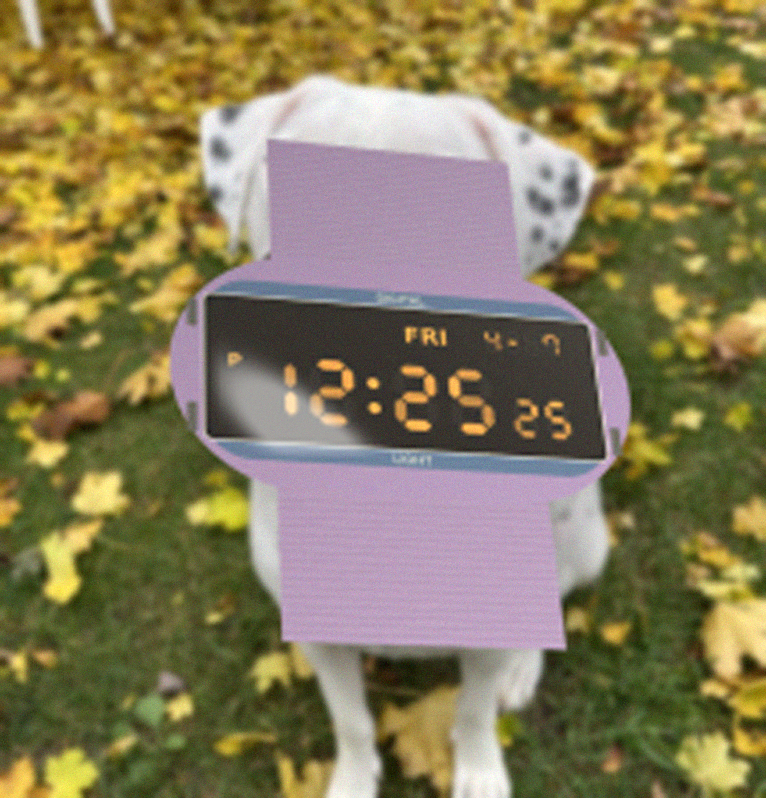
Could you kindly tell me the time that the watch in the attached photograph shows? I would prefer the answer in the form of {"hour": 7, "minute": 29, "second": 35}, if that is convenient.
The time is {"hour": 12, "minute": 25, "second": 25}
